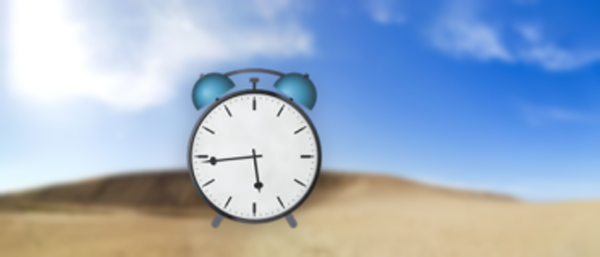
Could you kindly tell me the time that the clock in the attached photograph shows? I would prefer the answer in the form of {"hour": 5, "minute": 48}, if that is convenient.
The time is {"hour": 5, "minute": 44}
